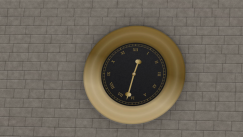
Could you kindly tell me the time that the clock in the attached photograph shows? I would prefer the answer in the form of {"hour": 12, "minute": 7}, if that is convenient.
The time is {"hour": 12, "minute": 32}
